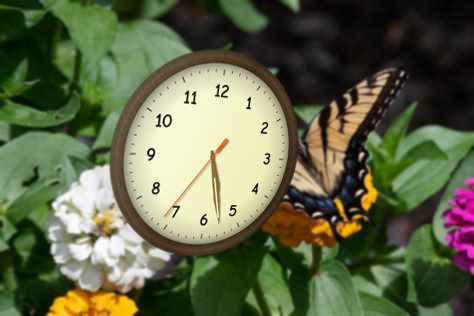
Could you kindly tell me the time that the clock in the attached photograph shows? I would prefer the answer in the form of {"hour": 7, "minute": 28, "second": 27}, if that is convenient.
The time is {"hour": 5, "minute": 27, "second": 36}
